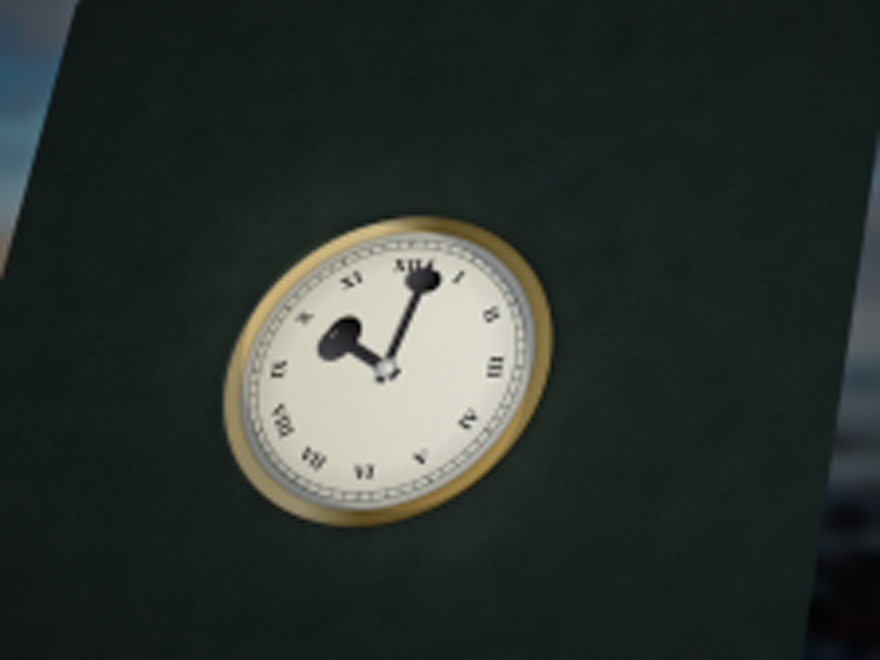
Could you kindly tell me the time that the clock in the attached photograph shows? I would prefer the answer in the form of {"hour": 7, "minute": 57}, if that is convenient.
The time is {"hour": 10, "minute": 2}
